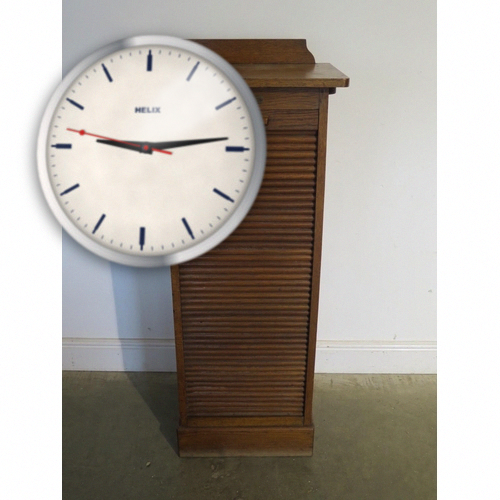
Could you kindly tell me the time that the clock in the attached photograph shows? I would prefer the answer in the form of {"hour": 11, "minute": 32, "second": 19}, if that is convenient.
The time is {"hour": 9, "minute": 13, "second": 47}
